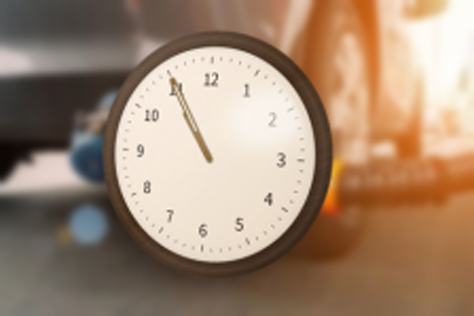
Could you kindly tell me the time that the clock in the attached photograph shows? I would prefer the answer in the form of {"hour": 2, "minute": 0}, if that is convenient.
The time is {"hour": 10, "minute": 55}
